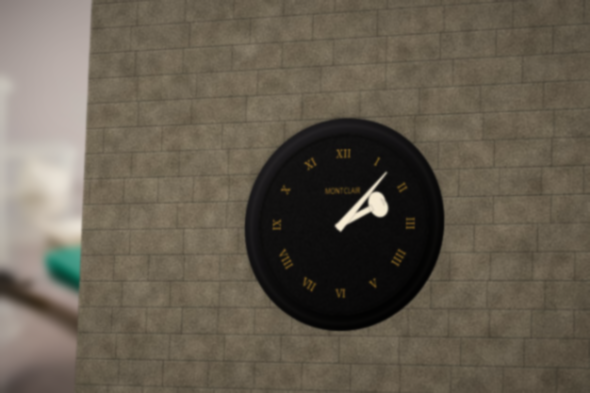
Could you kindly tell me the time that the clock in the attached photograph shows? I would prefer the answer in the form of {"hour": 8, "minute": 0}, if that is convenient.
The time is {"hour": 2, "minute": 7}
